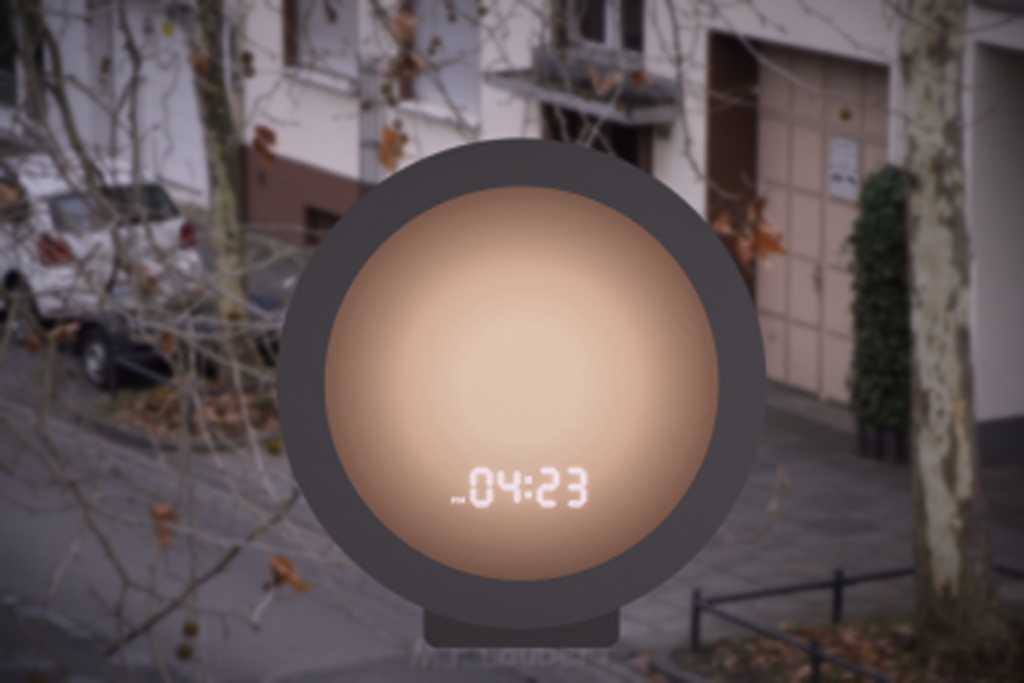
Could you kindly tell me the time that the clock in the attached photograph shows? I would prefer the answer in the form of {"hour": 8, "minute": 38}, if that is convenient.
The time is {"hour": 4, "minute": 23}
